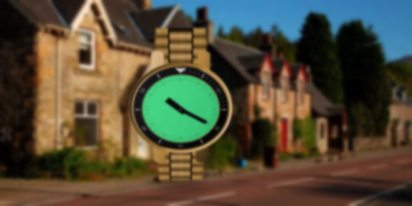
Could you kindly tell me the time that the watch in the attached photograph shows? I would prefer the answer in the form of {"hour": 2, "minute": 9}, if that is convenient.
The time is {"hour": 10, "minute": 20}
